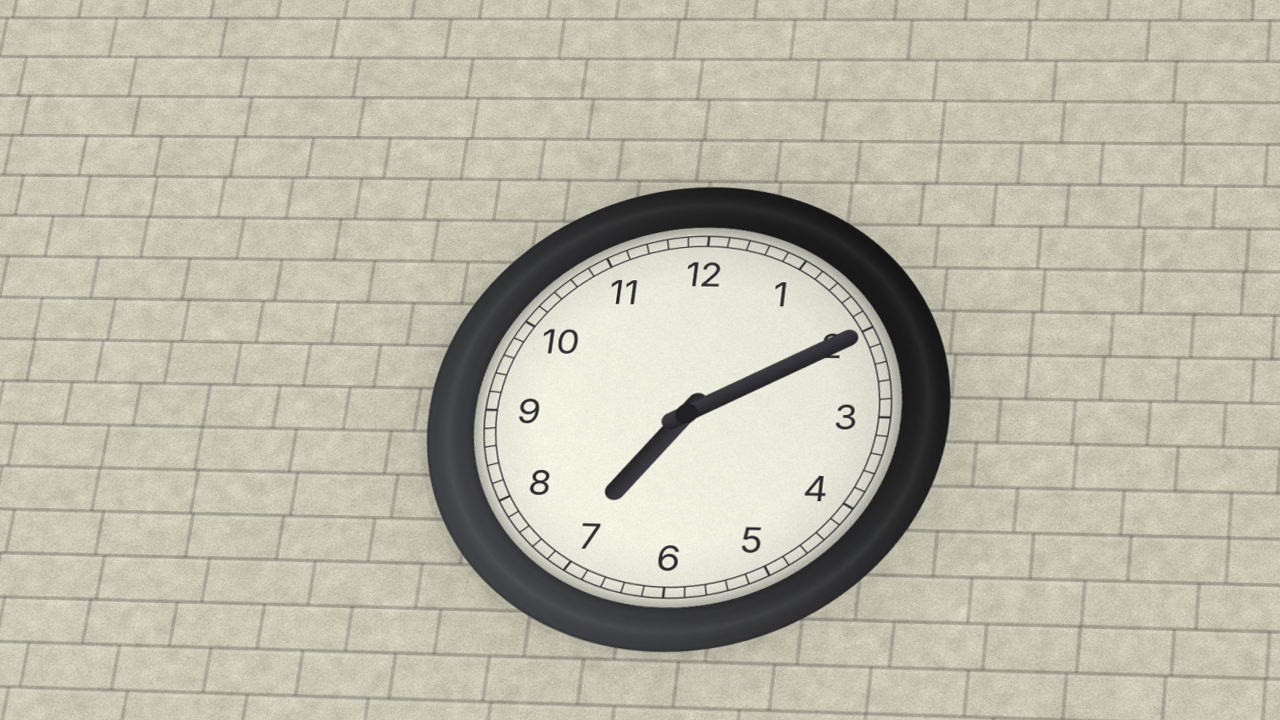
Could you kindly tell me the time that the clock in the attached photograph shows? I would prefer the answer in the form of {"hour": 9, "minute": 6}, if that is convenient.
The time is {"hour": 7, "minute": 10}
